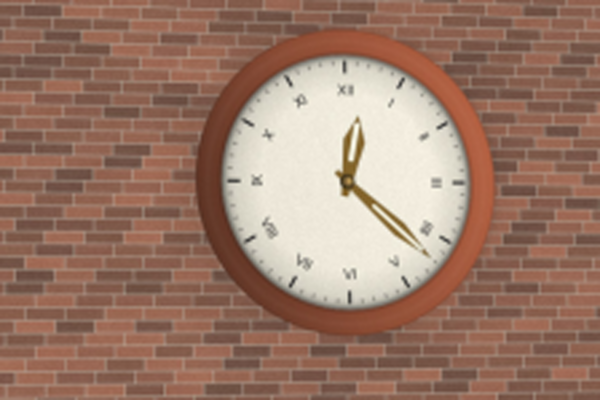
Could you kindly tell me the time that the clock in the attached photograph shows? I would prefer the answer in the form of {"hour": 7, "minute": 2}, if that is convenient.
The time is {"hour": 12, "minute": 22}
